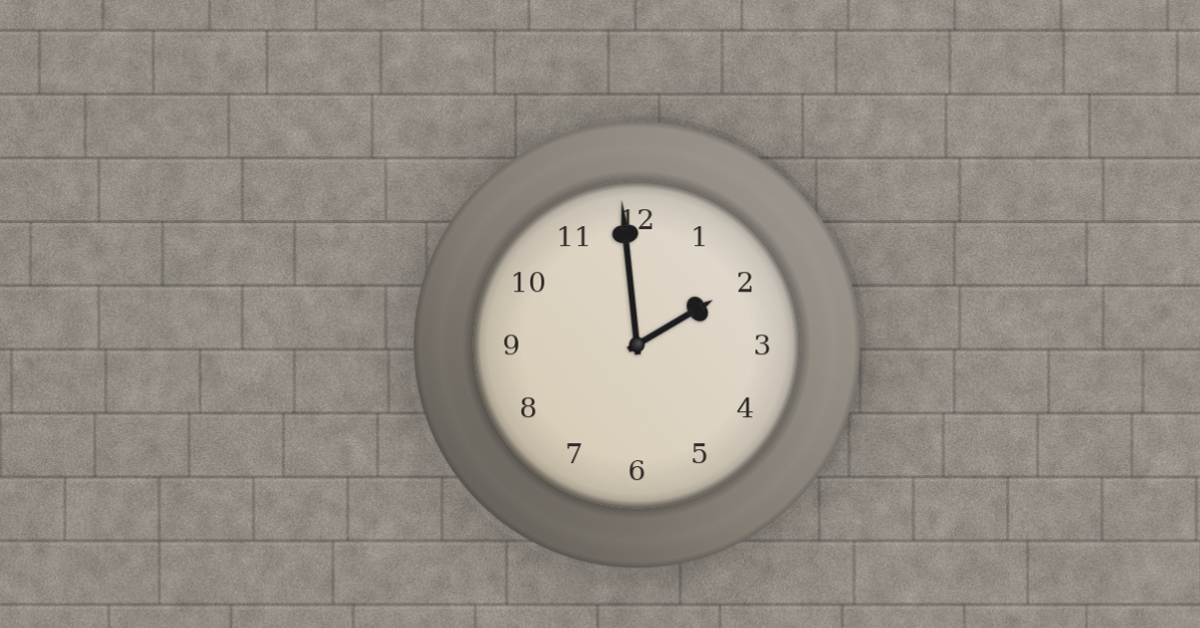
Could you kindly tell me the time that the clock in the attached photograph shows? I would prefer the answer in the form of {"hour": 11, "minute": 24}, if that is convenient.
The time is {"hour": 1, "minute": 59}
